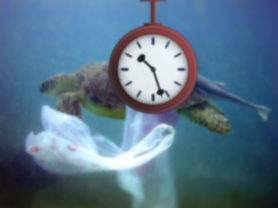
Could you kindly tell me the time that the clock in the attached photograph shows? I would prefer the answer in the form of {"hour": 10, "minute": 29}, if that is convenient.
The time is {"hour": 10, "minute": 27}
